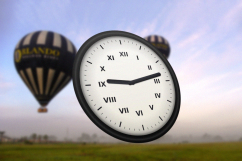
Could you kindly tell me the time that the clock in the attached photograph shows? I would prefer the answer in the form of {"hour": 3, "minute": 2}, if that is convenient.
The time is {"hour": 9, "minute": 13}
